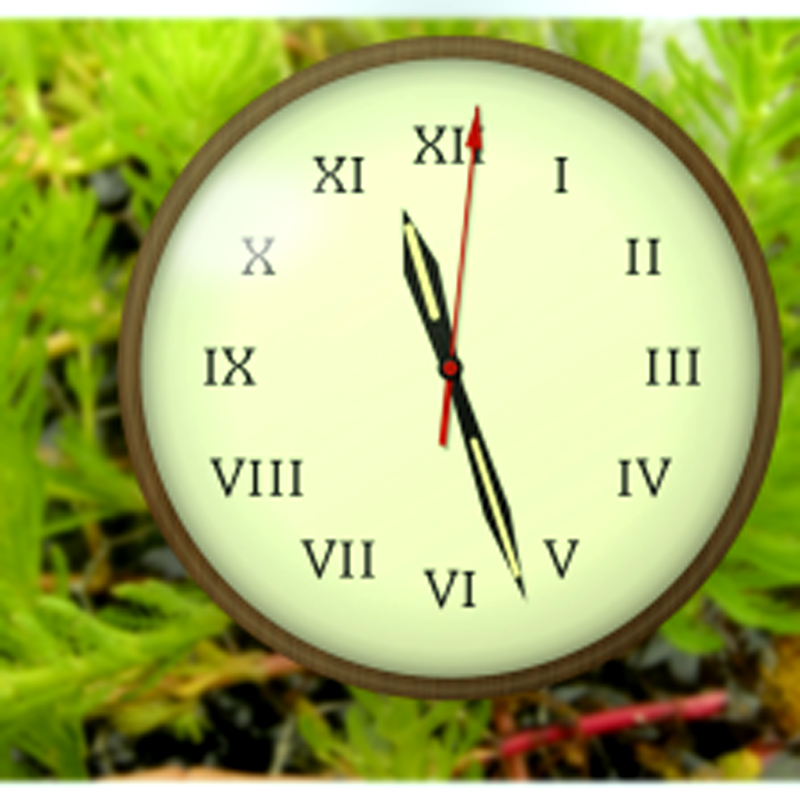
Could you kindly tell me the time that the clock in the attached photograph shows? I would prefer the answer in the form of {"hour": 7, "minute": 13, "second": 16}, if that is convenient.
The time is {"hour": 11, "minute": 27, "second": 1}
